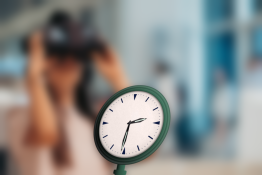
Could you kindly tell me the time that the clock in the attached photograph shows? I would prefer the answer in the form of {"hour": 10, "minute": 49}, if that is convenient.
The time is {"hour": 2, "minute": 31}
